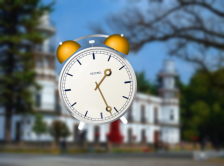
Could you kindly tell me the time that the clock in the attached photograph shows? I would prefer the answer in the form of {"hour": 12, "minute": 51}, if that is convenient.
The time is {"hour": 1, "minute": 27}
